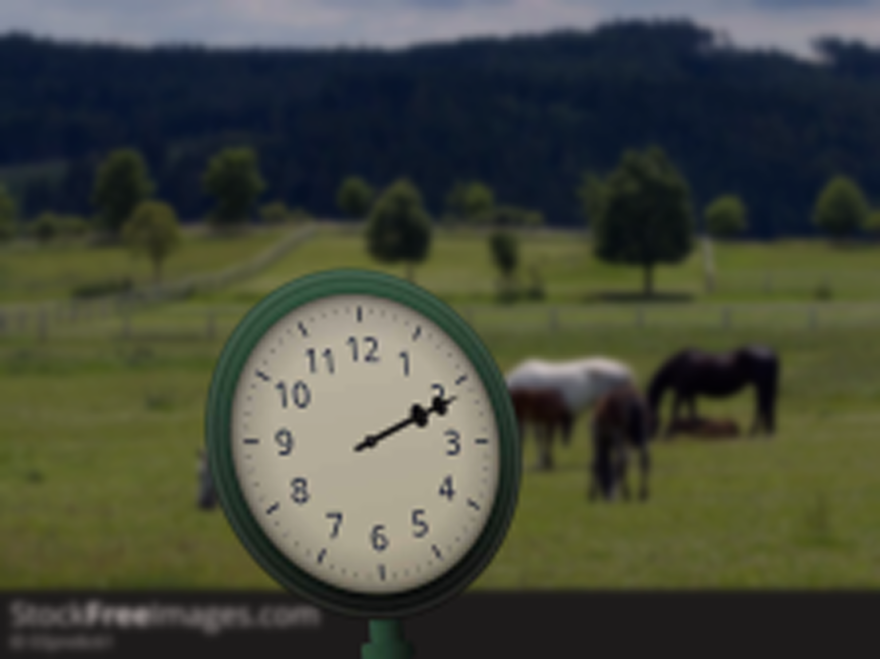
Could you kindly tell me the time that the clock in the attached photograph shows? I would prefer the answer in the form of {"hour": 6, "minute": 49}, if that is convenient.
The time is {"hour": 2, "minute": 11}
